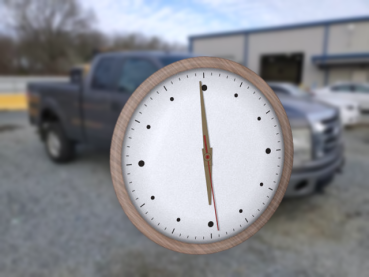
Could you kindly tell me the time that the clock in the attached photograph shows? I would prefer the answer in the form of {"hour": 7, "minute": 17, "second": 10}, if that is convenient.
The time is {"hour": 5, "minute": 59, "second": 29}
